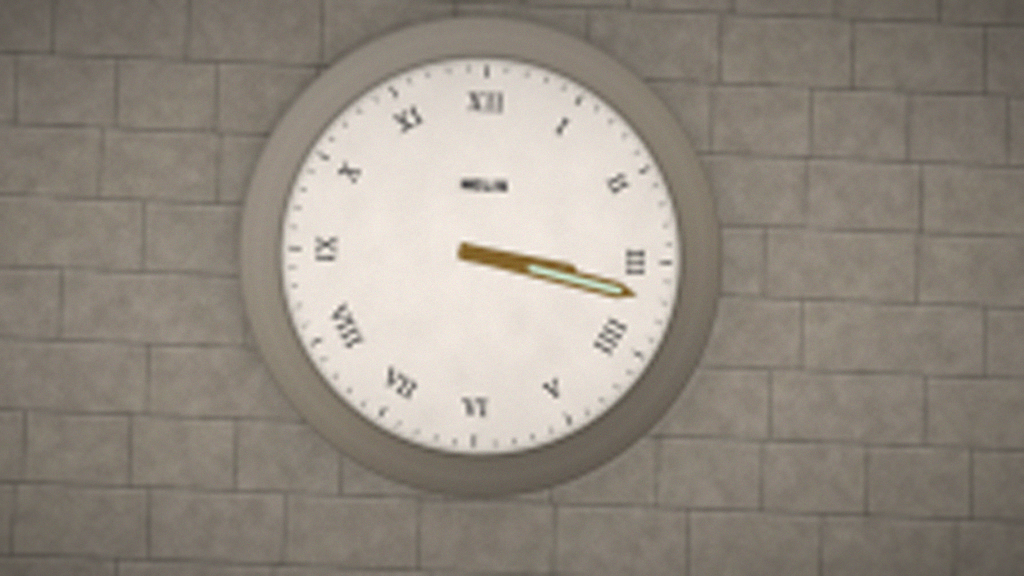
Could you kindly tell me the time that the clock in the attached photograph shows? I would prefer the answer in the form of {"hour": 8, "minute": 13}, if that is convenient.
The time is {"hour": 3, "minute": 17}
